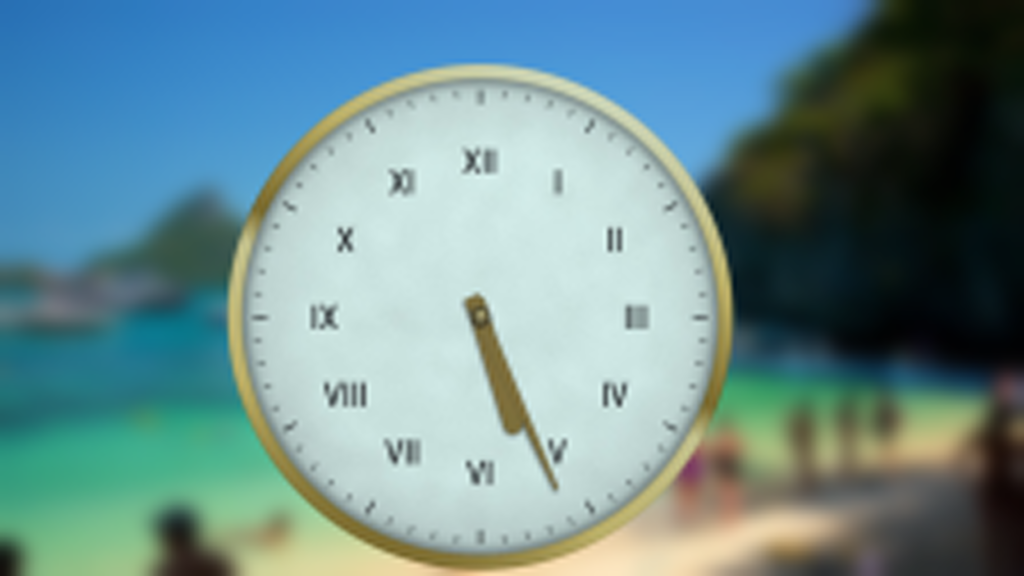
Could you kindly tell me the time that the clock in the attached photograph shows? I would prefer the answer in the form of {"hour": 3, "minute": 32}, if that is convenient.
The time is {"hour": 5, "minute": 26}
